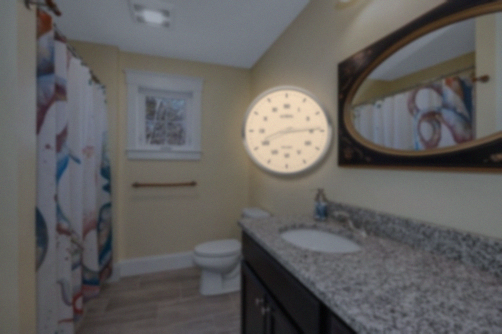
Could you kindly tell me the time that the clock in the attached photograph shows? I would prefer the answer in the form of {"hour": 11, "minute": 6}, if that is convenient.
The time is {"hour": 8, "minute": 14}
